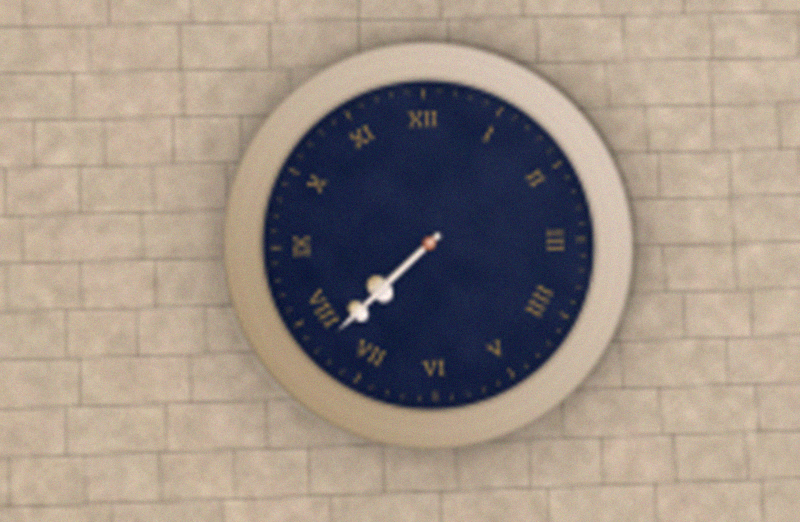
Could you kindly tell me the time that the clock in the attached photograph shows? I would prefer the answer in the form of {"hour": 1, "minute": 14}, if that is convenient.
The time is {"hour": 7, "minute": 38}
